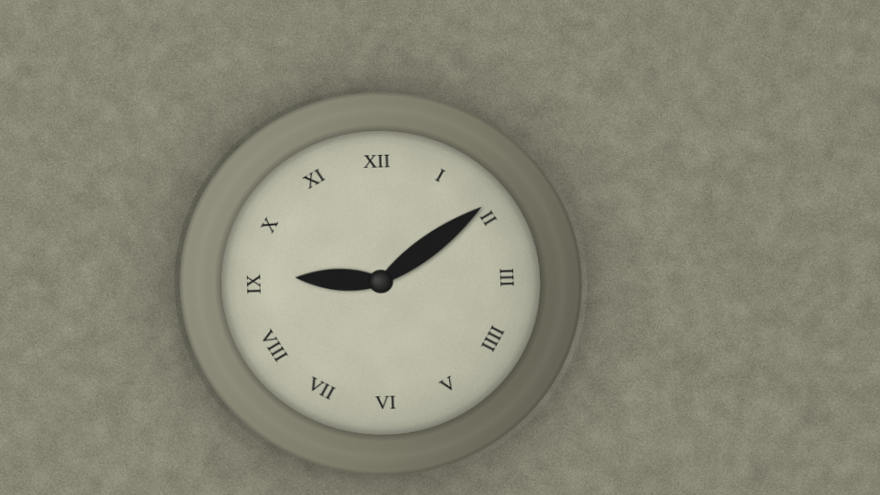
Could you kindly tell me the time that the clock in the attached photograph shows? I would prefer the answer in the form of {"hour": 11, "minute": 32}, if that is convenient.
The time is {"hour": 9, "minute": 9}
